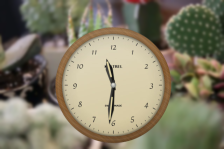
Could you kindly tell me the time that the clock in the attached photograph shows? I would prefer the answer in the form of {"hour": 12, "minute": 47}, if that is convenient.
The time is {"hour": 11, "minute": 31}
